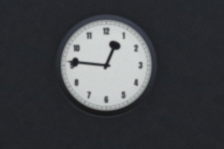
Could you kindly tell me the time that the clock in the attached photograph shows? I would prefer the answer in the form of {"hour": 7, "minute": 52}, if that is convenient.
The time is {"hour": 12, "minute": 46}
